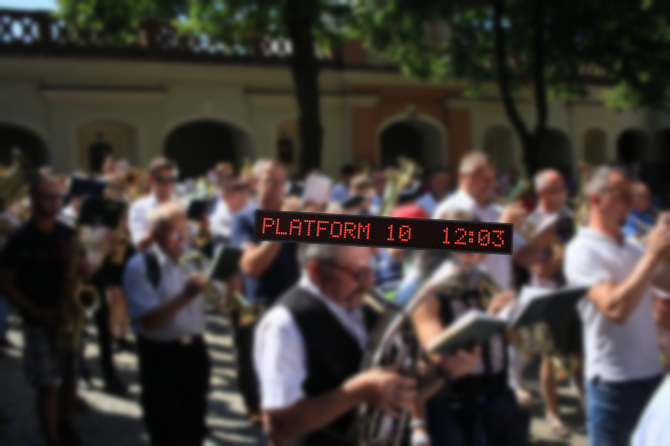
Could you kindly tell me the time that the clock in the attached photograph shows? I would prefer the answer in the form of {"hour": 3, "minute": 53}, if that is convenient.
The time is {"hour": 12, "minute": 3}
